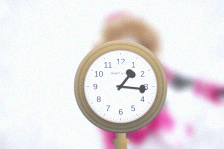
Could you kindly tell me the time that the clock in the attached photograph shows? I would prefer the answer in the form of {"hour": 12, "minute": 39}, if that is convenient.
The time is {"hour": 1, "minute": 16}
